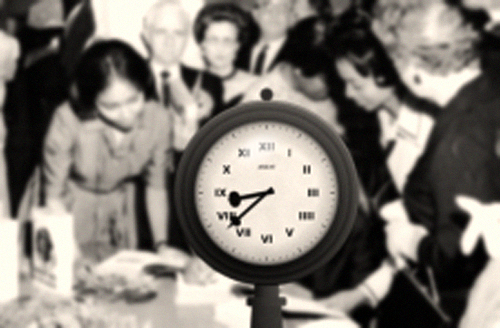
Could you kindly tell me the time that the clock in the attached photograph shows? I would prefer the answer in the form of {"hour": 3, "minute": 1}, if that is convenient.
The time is {"hour": 8, "minute": 38}
